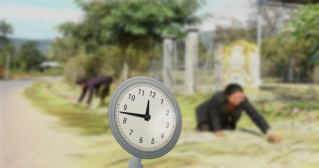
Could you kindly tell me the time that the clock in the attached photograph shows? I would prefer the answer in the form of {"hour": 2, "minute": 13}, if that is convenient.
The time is {"hour": 11, "minute": 43}
